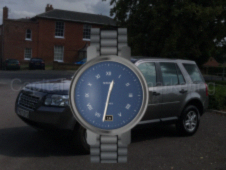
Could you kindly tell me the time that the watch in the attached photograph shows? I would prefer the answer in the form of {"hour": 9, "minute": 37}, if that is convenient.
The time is {"hour": 12, "minute": 32}
